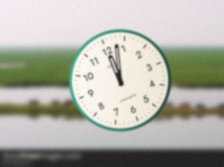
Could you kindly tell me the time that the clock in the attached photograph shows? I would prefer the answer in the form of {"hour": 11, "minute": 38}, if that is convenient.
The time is {"hour": 12, "minute": 3}
